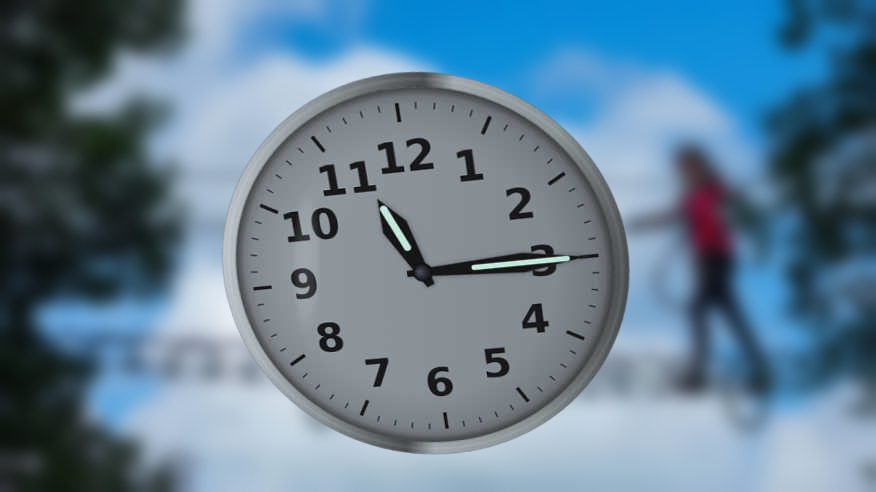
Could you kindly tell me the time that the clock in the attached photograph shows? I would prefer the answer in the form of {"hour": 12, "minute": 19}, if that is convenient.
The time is {"hour": 11, "minute": 15}
